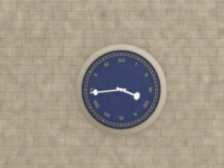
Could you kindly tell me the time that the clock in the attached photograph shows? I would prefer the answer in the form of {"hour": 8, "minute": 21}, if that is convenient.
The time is {"hour": 3, "minute": 44}
